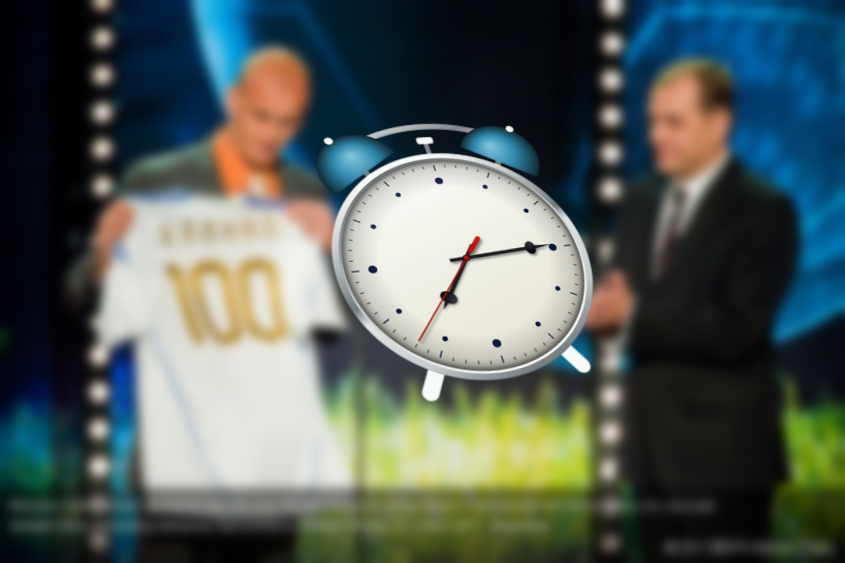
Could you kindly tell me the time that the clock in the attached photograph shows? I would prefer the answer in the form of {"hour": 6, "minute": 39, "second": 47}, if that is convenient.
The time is {"hour": 7, "minute": 14, "second": 37}
